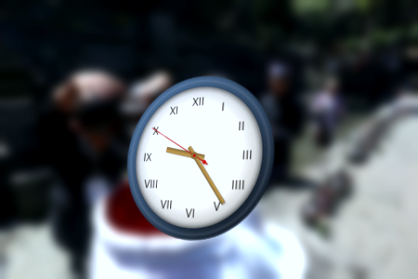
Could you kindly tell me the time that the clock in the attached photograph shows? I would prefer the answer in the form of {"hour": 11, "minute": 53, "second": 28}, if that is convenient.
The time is {"hour": 9, "minute": 23, "second": 50}
